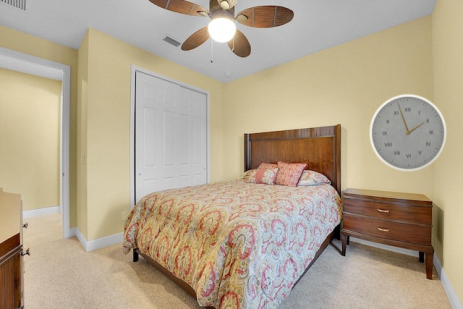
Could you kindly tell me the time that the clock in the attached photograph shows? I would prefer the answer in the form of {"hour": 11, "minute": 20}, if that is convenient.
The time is {"hour": 1, "minute": 57}
